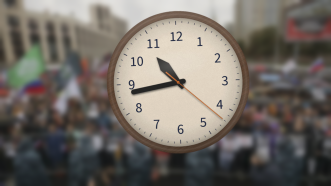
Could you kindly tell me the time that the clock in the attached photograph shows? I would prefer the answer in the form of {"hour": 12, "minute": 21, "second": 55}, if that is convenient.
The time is {"hour": 10, "minute": 43, "second": 22}
